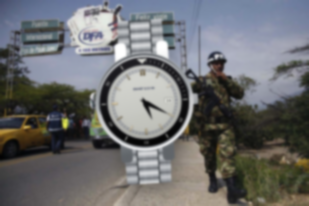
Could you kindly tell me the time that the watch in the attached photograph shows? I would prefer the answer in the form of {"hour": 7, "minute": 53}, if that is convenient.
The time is {"hour": 5, "minute": 20}
